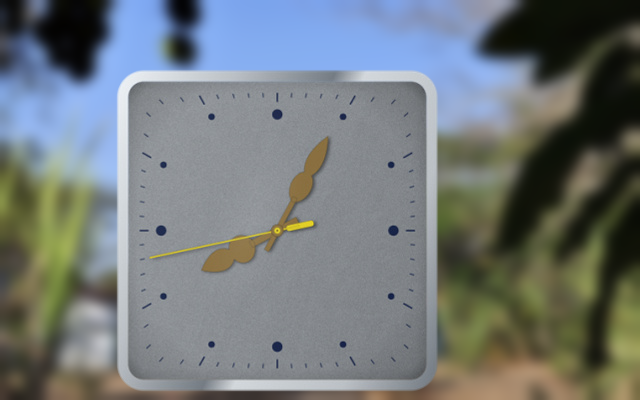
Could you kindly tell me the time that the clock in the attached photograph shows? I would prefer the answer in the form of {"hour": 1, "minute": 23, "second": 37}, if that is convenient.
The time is {"hour": 8, "minute": 4, "second": 43}
